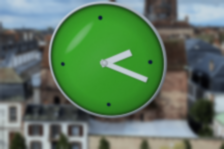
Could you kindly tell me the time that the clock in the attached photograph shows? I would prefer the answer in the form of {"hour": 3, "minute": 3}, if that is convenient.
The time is {"hour": 2, "minute": 19}
